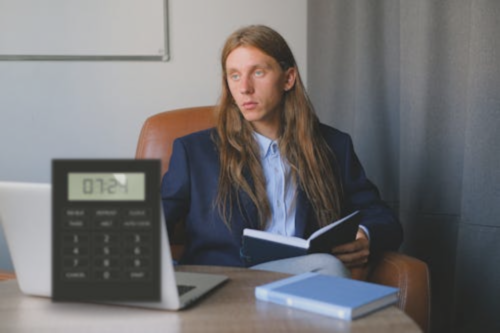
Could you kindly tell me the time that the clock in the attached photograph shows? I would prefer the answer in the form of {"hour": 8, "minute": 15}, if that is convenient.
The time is {"hour": 7, "minute": 24}
